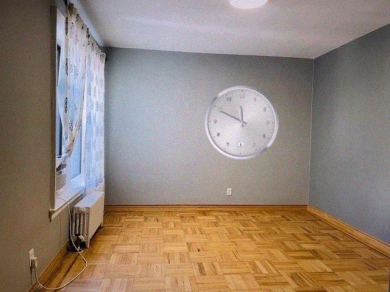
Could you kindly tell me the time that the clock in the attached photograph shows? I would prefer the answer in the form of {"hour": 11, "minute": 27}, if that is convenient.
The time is {"hour": 11, "minute": 49}
